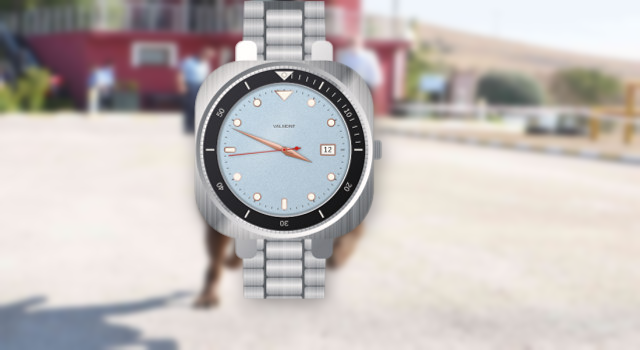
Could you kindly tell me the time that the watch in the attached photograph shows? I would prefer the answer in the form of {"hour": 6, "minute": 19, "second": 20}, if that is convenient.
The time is {"hour": 3, "minute": 48, "second": 44}
